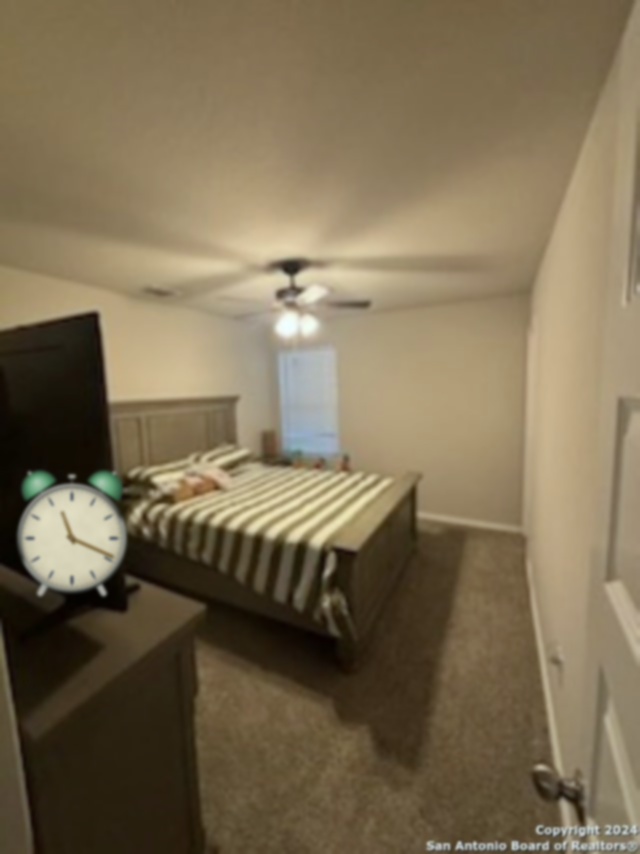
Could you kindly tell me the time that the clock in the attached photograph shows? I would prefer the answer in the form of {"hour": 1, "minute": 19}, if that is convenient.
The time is {"hour": 11, "minute": 19}
